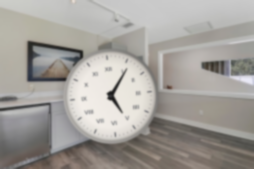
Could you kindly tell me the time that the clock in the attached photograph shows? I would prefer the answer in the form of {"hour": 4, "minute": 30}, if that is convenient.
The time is {"hour": 5, "minute": 6}
